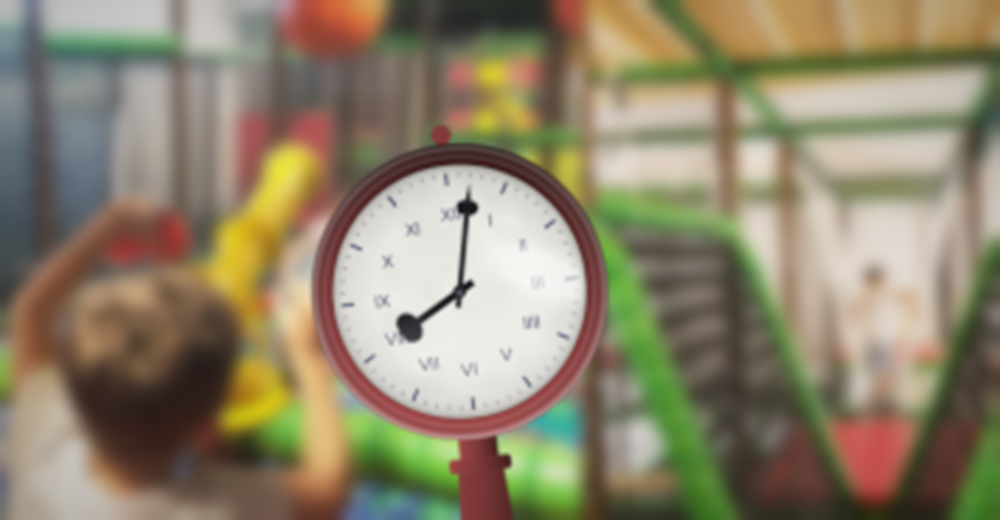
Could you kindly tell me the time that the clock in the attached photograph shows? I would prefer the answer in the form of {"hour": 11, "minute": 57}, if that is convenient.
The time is {"hour": 8, "minute": 2}
